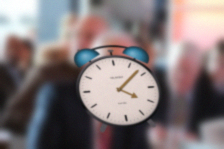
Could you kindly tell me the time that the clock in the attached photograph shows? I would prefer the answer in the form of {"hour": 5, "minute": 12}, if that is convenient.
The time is {"hour": 4, "minute": 8}
